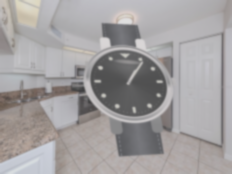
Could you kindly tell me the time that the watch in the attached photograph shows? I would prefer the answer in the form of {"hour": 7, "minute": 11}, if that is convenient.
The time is {"hour": 1, "minute": 6}
